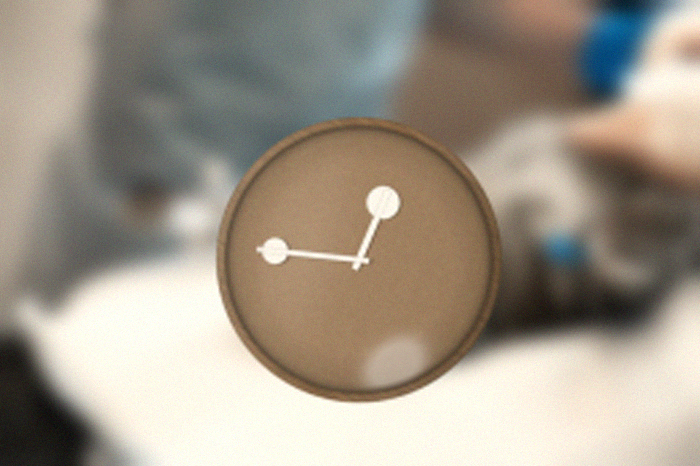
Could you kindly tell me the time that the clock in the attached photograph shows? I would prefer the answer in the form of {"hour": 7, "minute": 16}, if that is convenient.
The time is {"hour": 12, "minute": 46}
